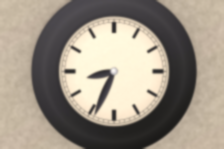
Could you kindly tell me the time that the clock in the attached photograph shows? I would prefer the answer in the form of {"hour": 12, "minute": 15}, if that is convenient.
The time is {"hour": 8, "minute": 34}
